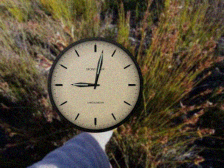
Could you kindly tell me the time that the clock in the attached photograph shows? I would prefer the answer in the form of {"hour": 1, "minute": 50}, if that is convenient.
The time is {"hour": 9, "minute": 2}
